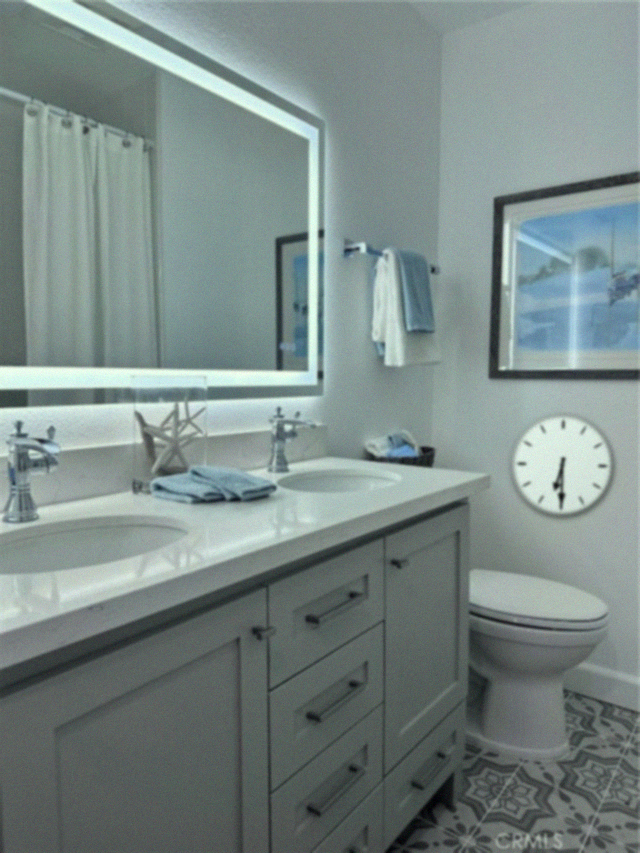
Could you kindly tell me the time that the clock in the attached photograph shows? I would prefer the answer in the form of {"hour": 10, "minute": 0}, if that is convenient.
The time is {"hour": 6, "minute": 30}
